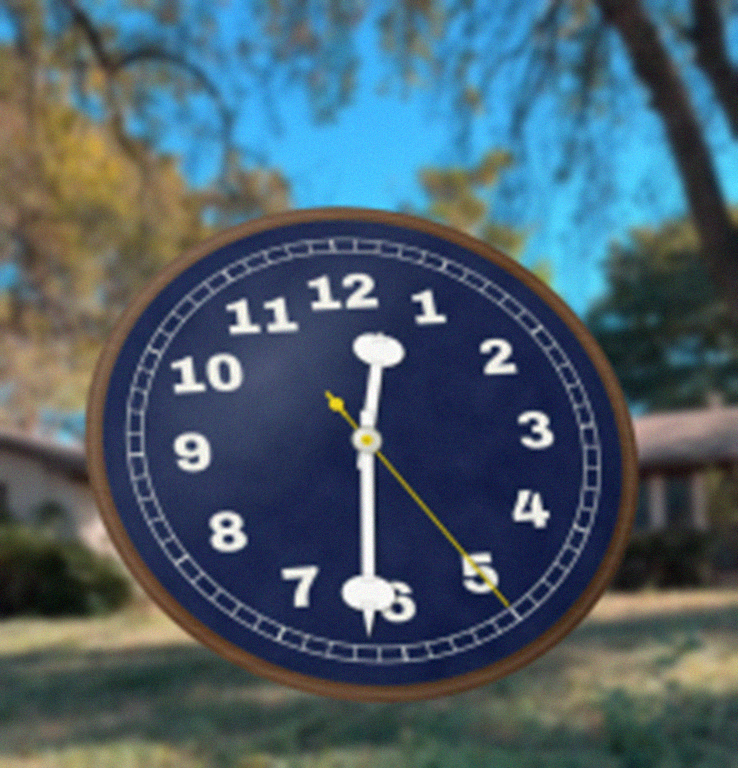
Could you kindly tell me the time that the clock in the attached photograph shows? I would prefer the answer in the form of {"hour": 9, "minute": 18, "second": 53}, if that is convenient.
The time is {"hour": 12, "minute": 31, "second": 25}
